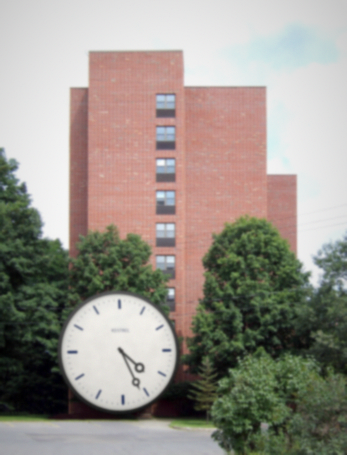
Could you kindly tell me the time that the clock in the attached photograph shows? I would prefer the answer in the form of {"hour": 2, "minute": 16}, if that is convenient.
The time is {"hour": 4, "minute": 26}
